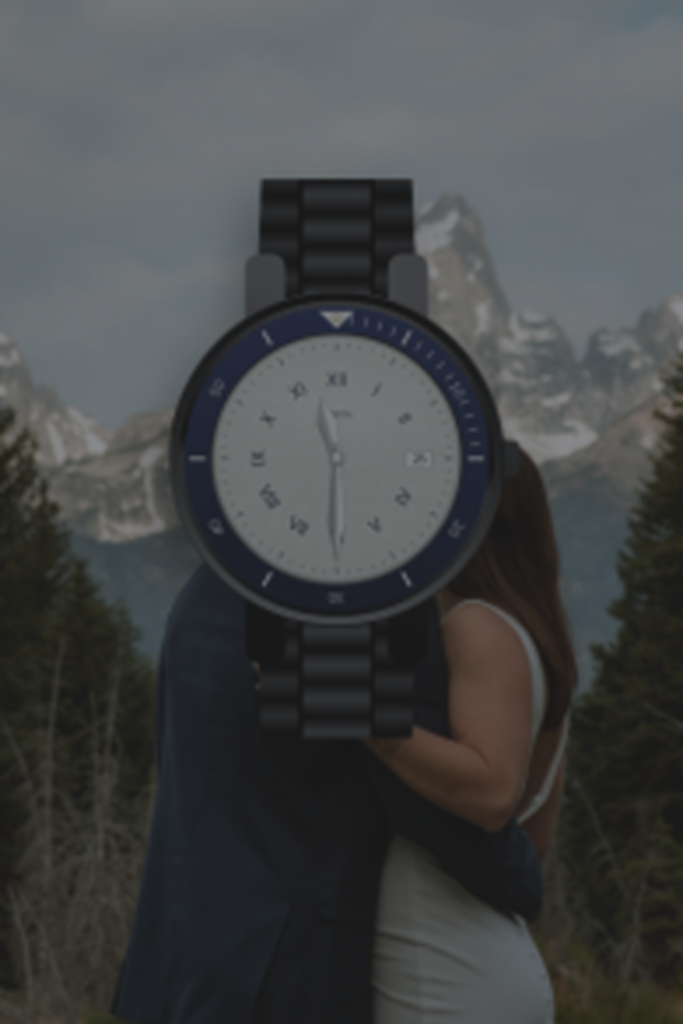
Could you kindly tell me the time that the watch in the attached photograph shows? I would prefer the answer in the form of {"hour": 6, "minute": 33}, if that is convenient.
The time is {"hour": 11, "minute": 30}
